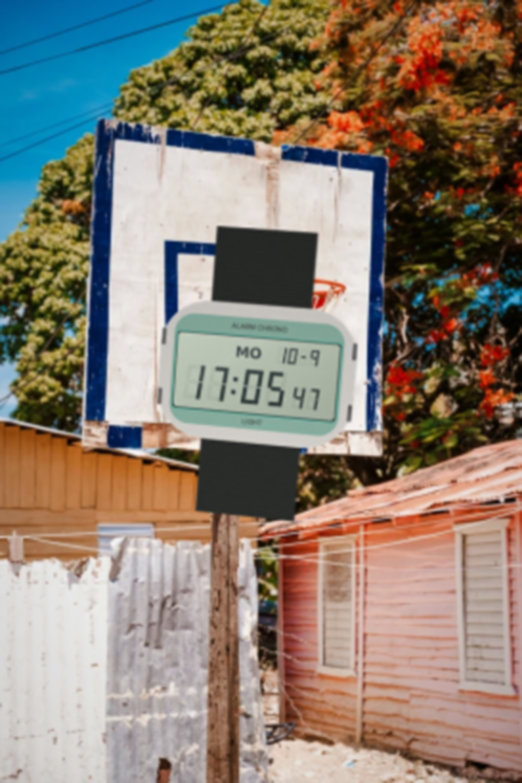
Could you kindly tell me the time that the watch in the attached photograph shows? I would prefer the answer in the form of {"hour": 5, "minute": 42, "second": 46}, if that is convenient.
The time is {"hour": 17, "minute": 5, "second": 47}
